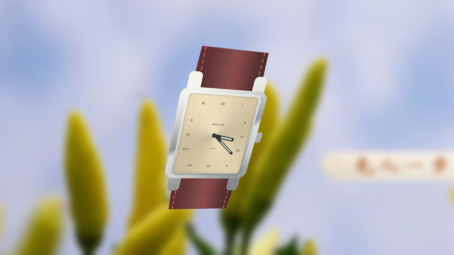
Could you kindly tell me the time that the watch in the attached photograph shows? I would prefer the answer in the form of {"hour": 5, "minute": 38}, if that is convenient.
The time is {"hour": 3, "minute": 22}
